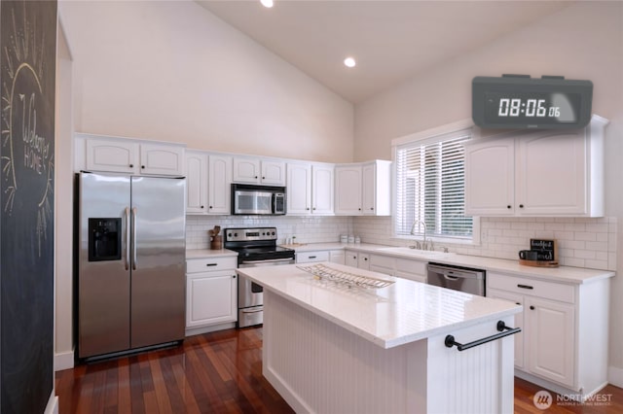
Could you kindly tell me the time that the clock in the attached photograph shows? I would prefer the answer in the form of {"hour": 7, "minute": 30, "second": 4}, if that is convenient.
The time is {"hour": 8, "minute": 6, "second": 6}
